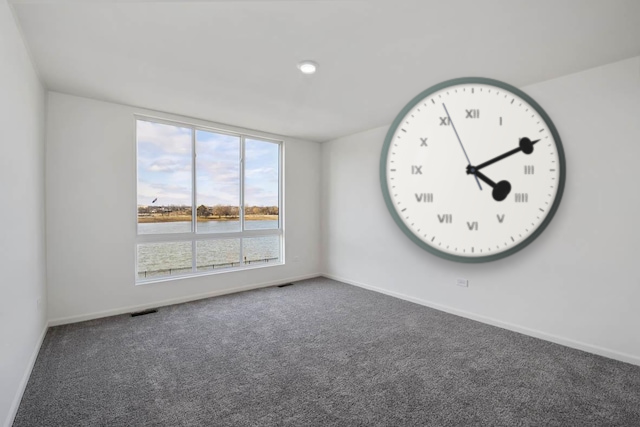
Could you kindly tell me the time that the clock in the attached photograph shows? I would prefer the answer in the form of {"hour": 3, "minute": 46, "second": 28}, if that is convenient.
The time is {"hour": 4, "minute": 10, "second": 56}
